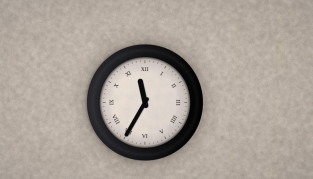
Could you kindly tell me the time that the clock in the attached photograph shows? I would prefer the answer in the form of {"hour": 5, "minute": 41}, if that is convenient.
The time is {"hour": 11, "minute": 35}
